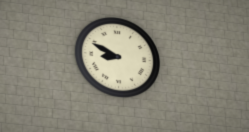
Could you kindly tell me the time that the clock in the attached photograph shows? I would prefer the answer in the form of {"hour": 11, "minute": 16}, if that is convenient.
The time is {"hour": 8, "minute": 49}
